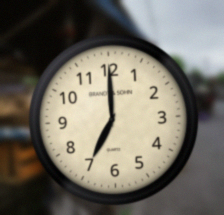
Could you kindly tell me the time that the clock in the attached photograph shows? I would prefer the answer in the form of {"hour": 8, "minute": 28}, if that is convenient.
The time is {"hour": 7, "minute": 0}
